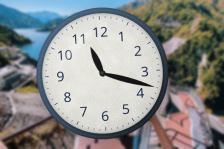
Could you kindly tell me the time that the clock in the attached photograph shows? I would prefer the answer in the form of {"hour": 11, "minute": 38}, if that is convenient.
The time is {"hour": 11, "minute": 18}
